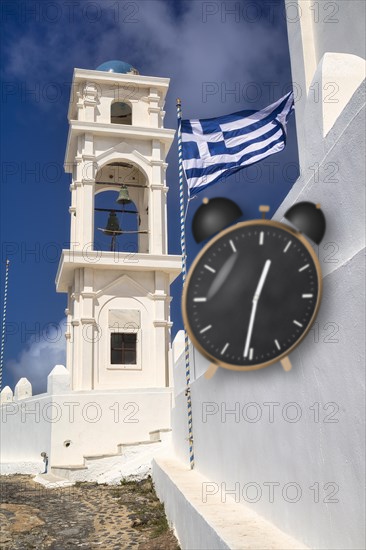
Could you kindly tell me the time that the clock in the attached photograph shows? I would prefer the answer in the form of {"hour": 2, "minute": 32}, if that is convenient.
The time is {"hour": 12, "minute": 31}
